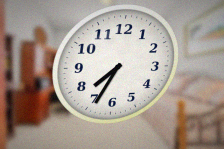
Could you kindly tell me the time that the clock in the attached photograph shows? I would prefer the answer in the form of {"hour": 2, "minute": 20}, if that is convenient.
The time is {"hour": 7, "minute": 34}
